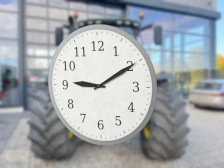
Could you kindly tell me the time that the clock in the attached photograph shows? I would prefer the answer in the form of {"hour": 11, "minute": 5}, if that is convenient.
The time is {"hour": 9, "minute": 10}
